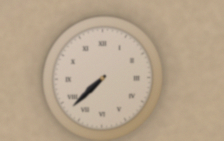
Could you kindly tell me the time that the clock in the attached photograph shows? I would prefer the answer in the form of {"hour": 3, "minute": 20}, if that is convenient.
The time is {"hour": 7, "minute": 38}
